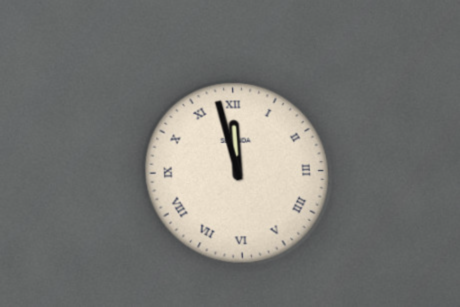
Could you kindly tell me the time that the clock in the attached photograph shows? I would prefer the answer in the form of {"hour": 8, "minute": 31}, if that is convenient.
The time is {"hour": 11, "minute": 58}
